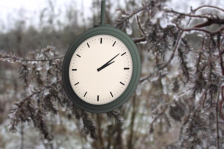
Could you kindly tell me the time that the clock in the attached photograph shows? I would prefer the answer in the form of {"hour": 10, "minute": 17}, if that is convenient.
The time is {"hour": 2, "minute": 9}
